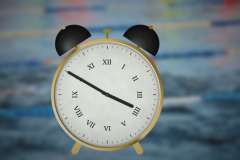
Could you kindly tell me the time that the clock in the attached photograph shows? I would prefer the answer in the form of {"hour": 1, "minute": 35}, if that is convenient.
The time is {"hour": 3, "minute": 50}
